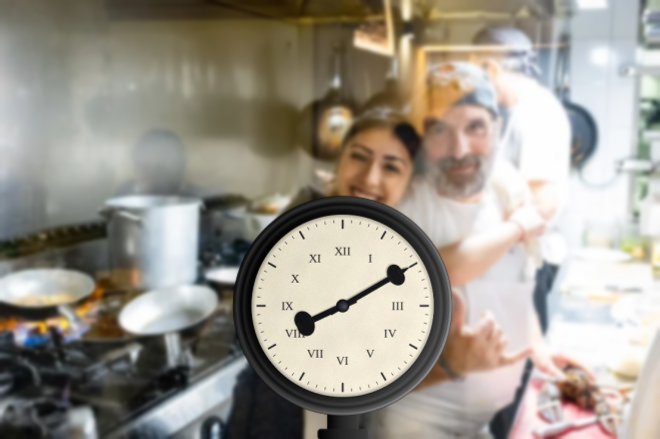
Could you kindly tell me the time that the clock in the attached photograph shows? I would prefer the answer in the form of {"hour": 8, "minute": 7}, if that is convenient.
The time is {"hour": 8, "minute": 10}
